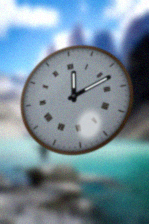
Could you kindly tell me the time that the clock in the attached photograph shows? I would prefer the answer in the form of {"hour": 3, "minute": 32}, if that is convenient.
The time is {"hour": 12, "minute": 12}
